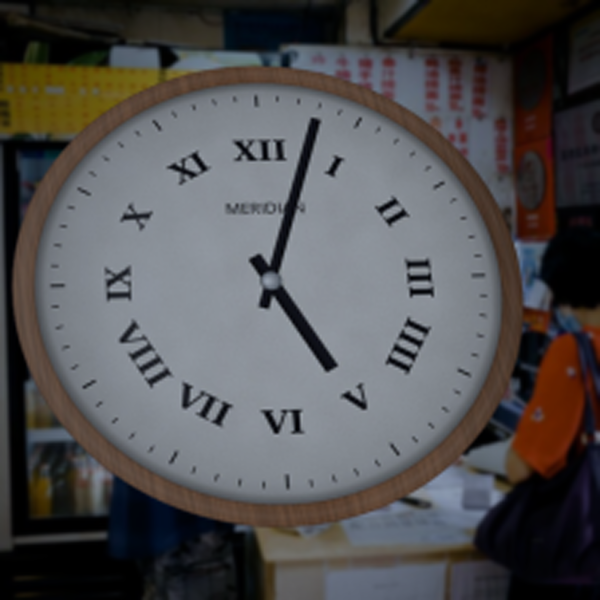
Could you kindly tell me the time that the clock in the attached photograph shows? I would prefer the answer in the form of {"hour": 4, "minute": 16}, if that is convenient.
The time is {"hour": 5, "minute": 3}
